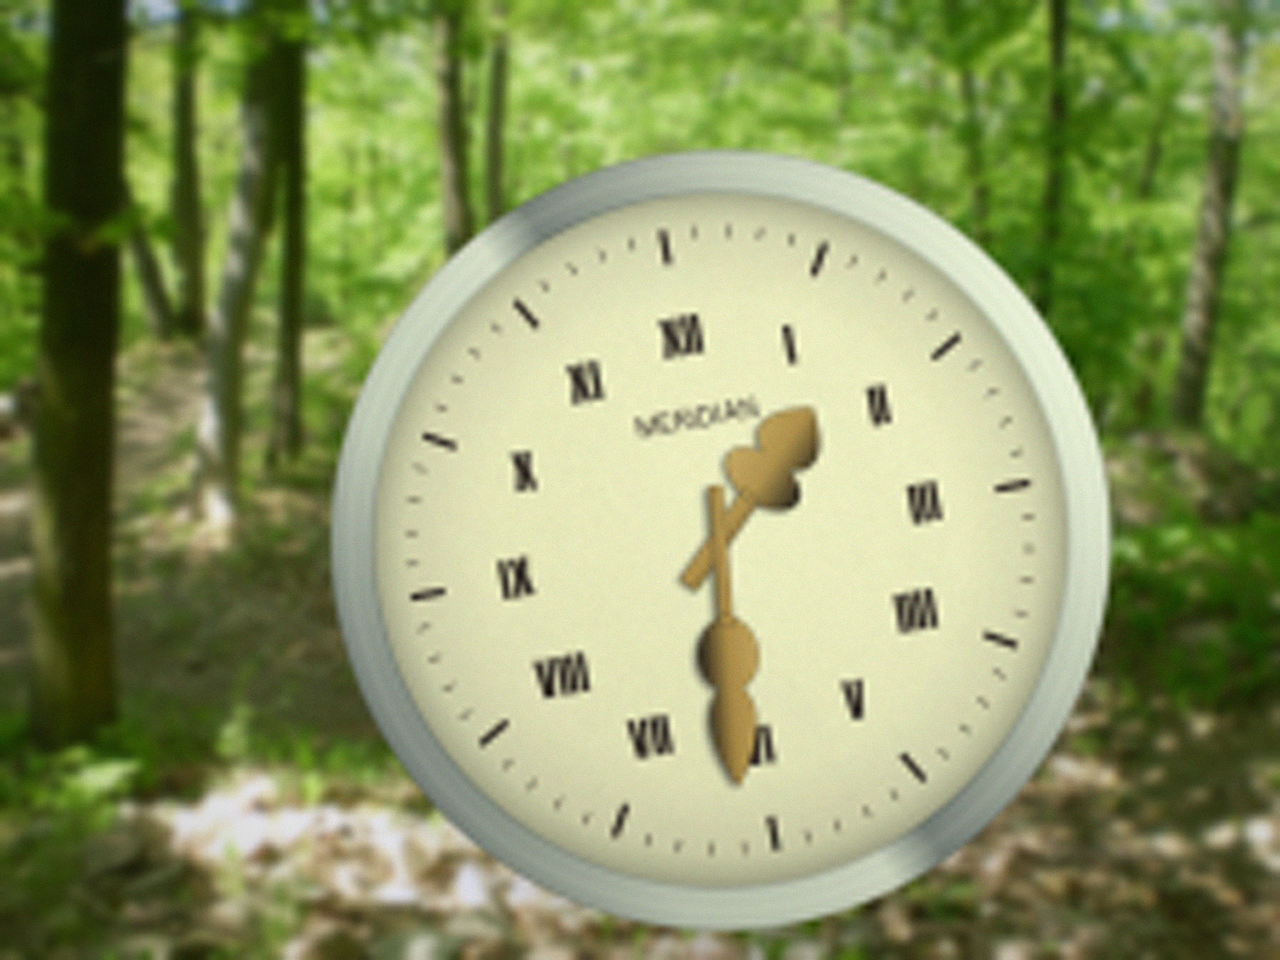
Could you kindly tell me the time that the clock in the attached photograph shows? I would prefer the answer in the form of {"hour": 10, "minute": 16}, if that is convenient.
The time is {"hour": 1, "minute": 31}
